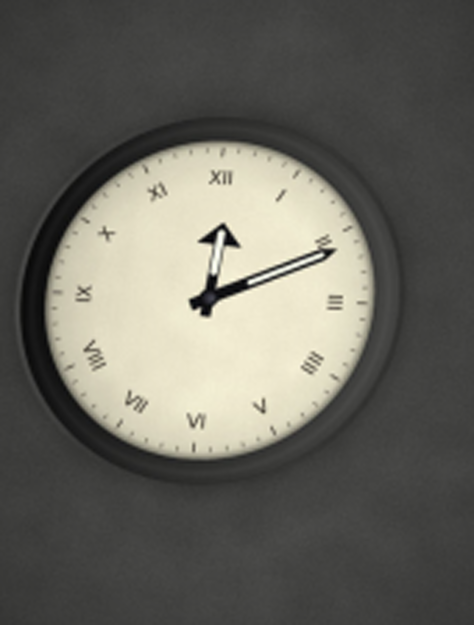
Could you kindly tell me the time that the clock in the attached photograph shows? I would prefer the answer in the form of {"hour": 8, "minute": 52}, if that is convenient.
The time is {"hour": 12, "minute": 11}
